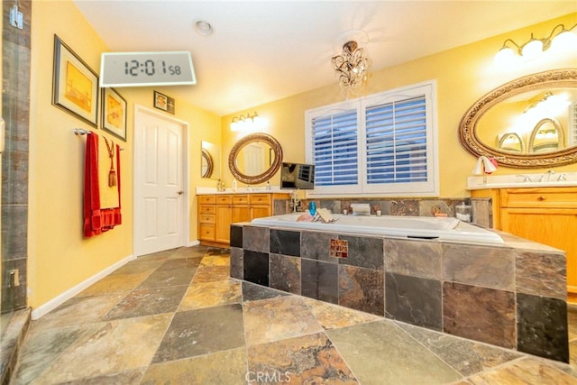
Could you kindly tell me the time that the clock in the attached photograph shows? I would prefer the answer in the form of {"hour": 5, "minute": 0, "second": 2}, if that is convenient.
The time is {"hour": 12, "minute": 1, "second": 58}
